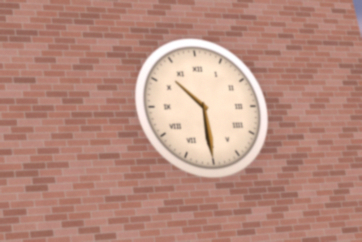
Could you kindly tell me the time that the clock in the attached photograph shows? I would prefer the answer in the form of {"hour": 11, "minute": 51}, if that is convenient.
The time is {"hour": 10, "minute": 30}
